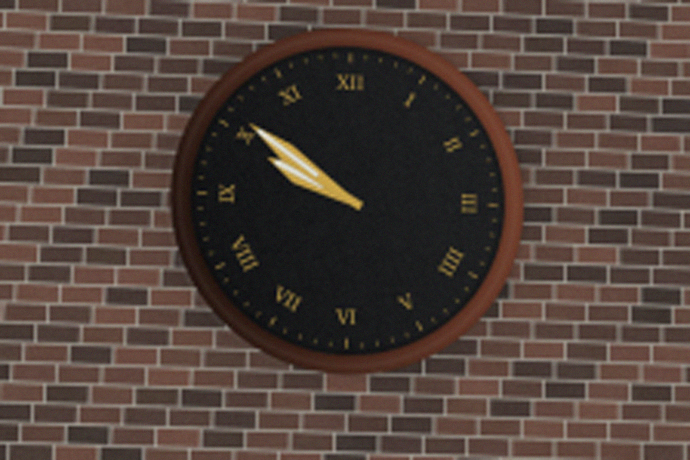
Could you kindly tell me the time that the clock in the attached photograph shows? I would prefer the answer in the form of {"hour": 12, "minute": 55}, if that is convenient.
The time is {"hour": 9, "minute": 51}
